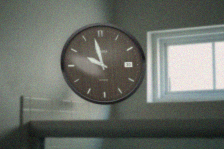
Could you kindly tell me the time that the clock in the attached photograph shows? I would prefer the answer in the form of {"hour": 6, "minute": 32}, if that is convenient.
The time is {"hour": 9, "minute": 58}
